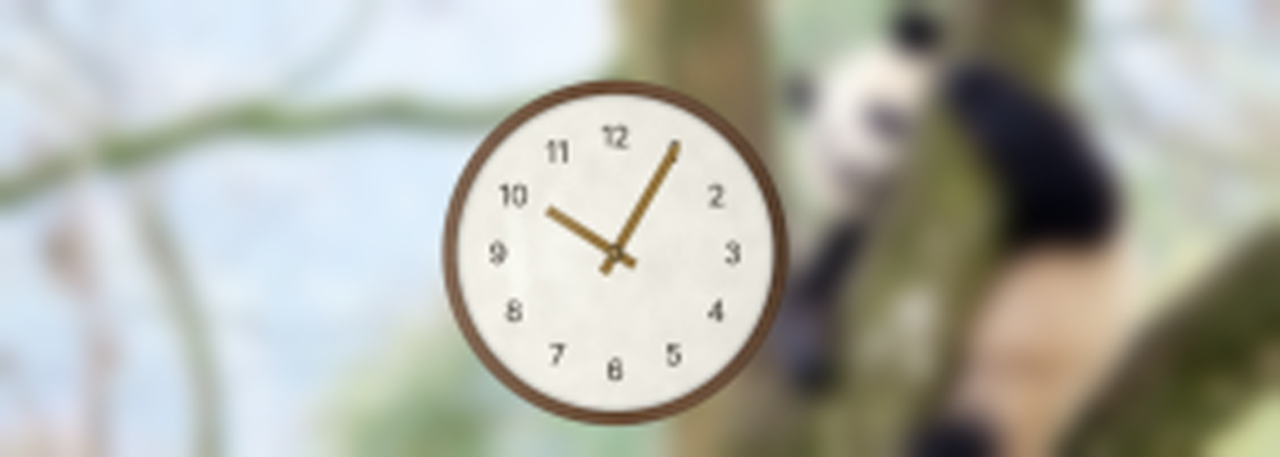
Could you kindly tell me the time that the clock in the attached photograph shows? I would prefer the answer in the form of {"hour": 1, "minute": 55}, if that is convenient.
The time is {"hour": 10, "minute": 5}
